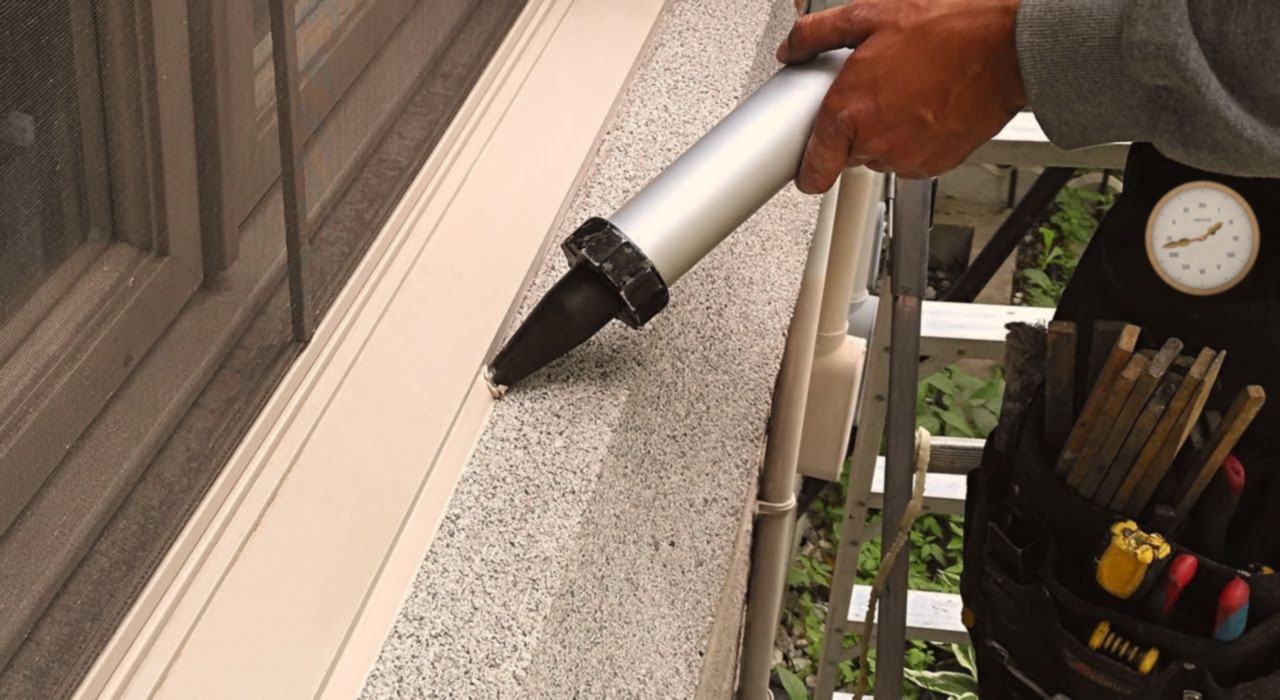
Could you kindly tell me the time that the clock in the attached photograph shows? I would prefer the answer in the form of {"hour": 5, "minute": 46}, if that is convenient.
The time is {"hour": 1, "minute": 43}
